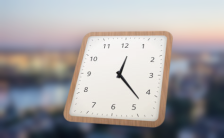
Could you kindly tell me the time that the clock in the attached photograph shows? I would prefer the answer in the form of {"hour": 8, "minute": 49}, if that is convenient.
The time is {"hour": 12, "minute": 23}
